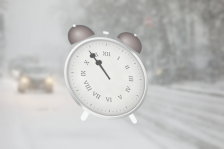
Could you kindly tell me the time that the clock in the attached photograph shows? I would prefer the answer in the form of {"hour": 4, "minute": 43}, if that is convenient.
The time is {"hour": 10, "minute": 54}
